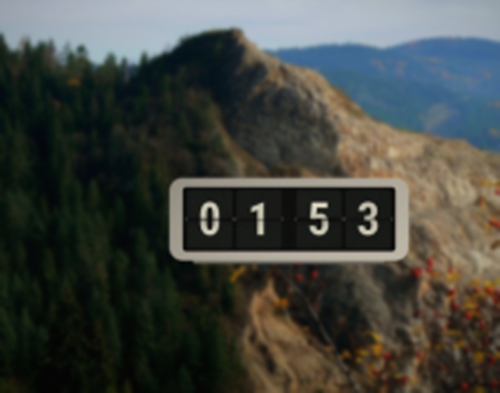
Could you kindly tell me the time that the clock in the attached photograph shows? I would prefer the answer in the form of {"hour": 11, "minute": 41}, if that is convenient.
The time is {"hour": 1, "minute": 53}
